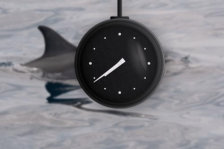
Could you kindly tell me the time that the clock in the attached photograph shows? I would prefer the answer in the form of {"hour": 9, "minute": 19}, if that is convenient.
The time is {"hour": 7, "minute": 39}
